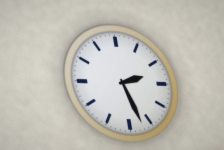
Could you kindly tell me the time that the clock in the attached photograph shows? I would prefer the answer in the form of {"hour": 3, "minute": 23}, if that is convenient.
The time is {"hour": 2, "minute": 27}
